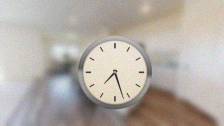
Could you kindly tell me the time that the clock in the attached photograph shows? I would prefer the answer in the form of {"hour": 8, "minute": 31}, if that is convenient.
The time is {"hour": 7, "minute": 27}
